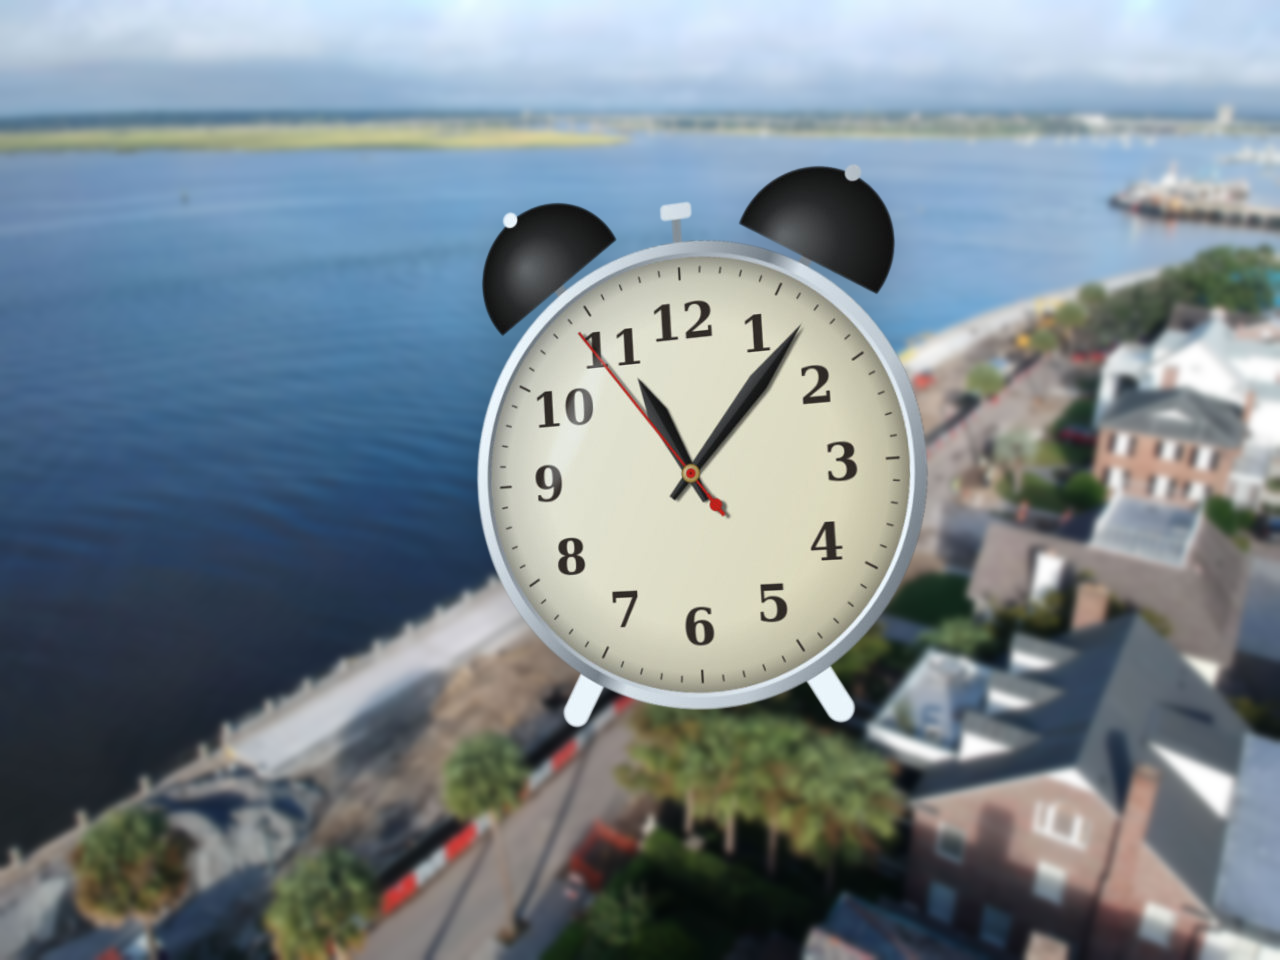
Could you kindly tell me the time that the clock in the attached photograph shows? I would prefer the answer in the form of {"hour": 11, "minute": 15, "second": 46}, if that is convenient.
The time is {"hour": 11, "minute": 6, "second": 54}
